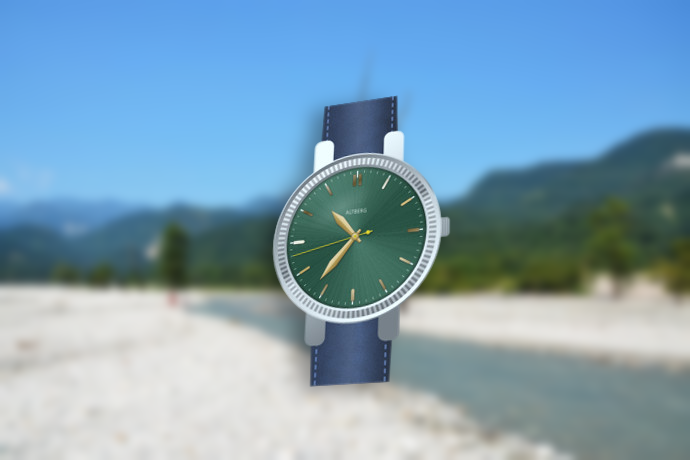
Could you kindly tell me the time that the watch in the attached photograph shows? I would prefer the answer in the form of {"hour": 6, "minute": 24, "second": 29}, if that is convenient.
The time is {"hour": 10, "minute": 36, "second": 43}
